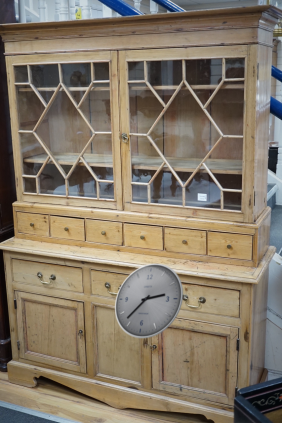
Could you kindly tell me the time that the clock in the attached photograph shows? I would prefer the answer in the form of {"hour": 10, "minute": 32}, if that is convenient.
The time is {"hour": 2, "minute": 37}
